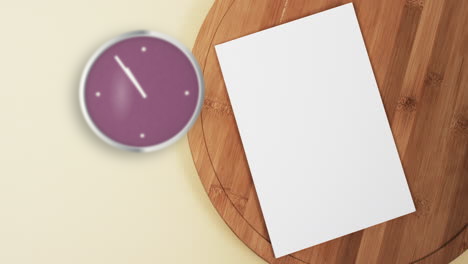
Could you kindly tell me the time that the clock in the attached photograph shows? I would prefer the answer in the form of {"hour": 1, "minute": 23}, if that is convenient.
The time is {"hour": 10, "minute": 54}
